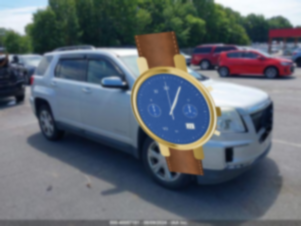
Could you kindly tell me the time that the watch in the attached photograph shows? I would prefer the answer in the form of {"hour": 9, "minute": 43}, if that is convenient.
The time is {"hour": 1, "minute": 5}
